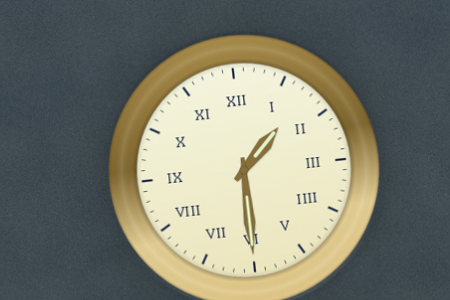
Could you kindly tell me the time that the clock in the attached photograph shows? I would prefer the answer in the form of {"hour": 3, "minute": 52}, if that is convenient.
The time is {"hour": 1, "minute": 30}
